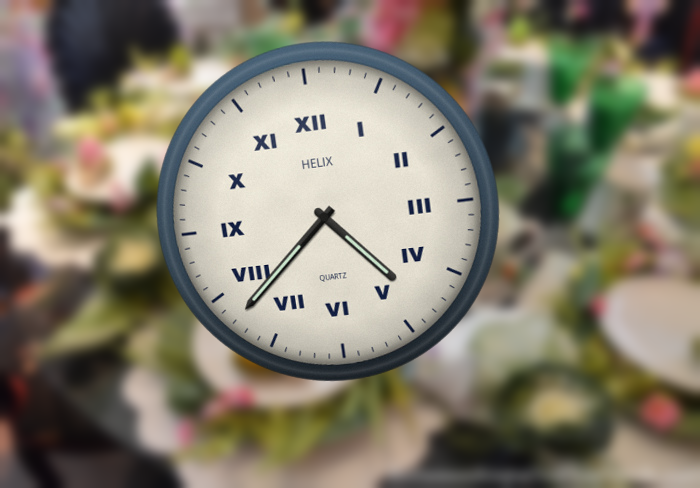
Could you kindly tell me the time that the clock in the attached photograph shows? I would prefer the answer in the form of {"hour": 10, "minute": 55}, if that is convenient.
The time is {"hour": 4, "minute": 38}
